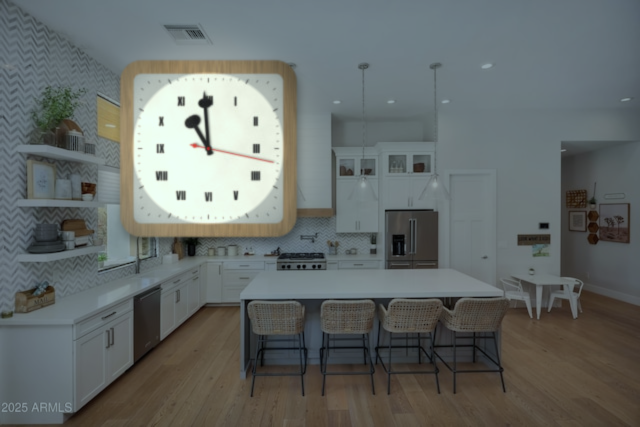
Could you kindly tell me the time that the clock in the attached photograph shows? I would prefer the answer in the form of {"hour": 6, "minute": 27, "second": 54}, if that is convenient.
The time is {"hour": 10, "minute": 59, "second": 17}
